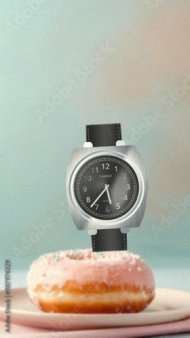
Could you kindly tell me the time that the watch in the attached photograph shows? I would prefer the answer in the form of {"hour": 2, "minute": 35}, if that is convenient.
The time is {"hour": 5, "minute": 37}
